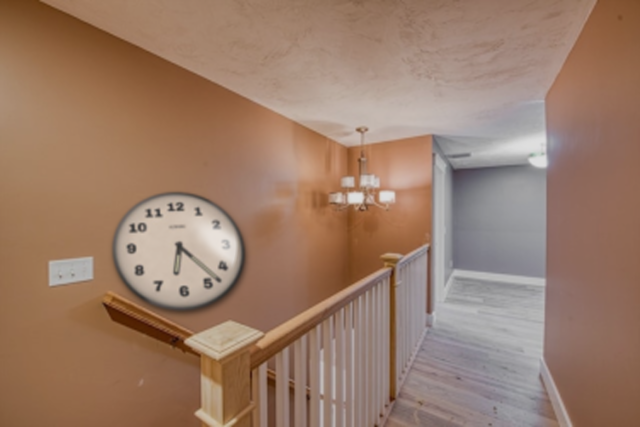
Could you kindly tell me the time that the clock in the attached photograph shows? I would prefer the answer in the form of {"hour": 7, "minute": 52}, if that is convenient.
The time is {"hour": 6, "minute": 23}
